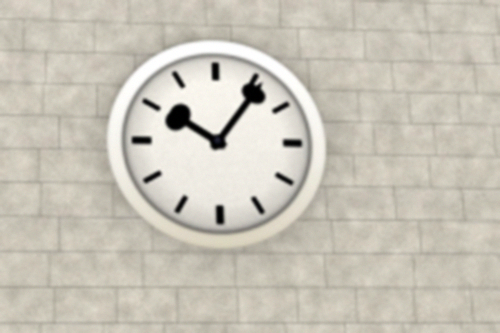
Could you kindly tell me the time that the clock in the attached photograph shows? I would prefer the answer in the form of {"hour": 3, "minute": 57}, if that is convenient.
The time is {"hour": 10, "minute": 6}
